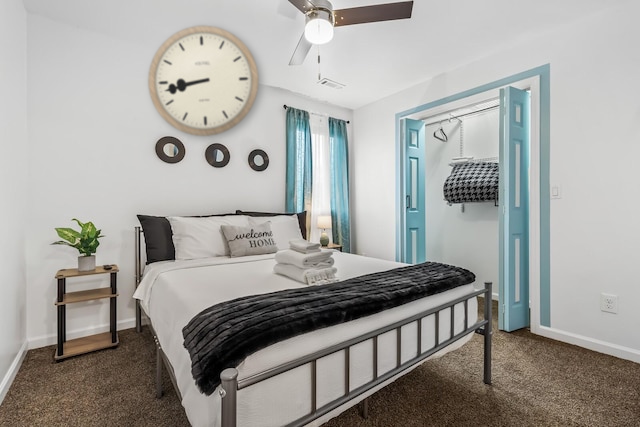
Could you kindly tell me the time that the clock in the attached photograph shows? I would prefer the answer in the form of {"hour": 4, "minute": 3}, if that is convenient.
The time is {"hour": 8, "minute": 43}
